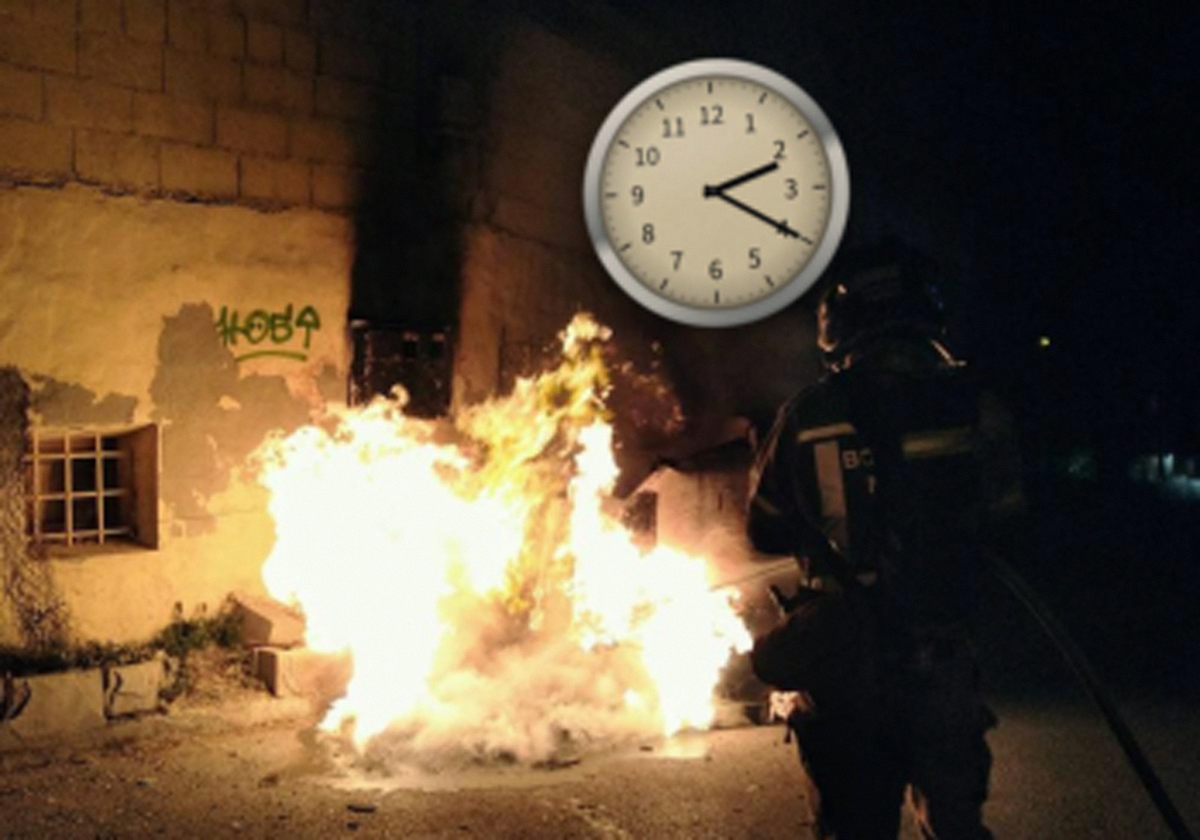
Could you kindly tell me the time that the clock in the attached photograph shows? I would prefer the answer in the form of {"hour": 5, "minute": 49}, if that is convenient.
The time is {"hour": 2, "minute": 20}
